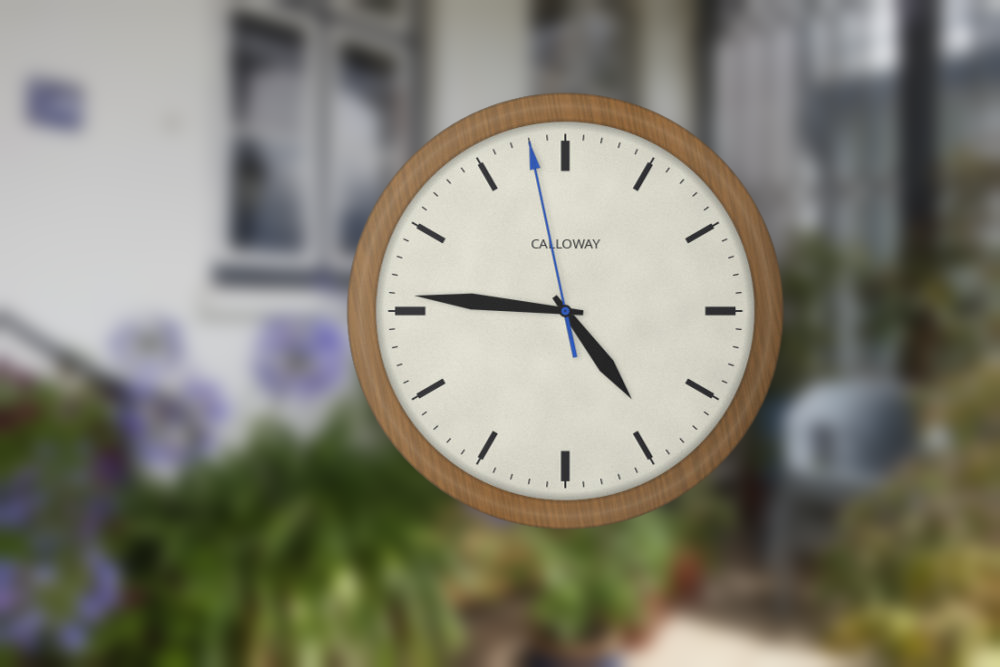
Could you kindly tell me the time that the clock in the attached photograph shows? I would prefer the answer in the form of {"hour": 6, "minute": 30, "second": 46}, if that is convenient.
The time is {"hour": 4, "minute": 45, "second": 58}
